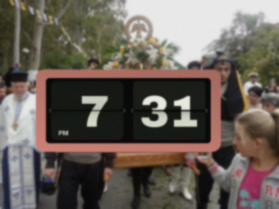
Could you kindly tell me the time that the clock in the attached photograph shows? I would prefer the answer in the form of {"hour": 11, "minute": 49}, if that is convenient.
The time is {"hour": 7, "minute": 31}
